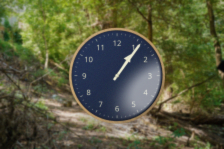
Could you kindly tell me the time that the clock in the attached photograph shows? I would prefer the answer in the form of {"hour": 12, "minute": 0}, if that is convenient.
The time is {"hour": 1, "minute": 6}
